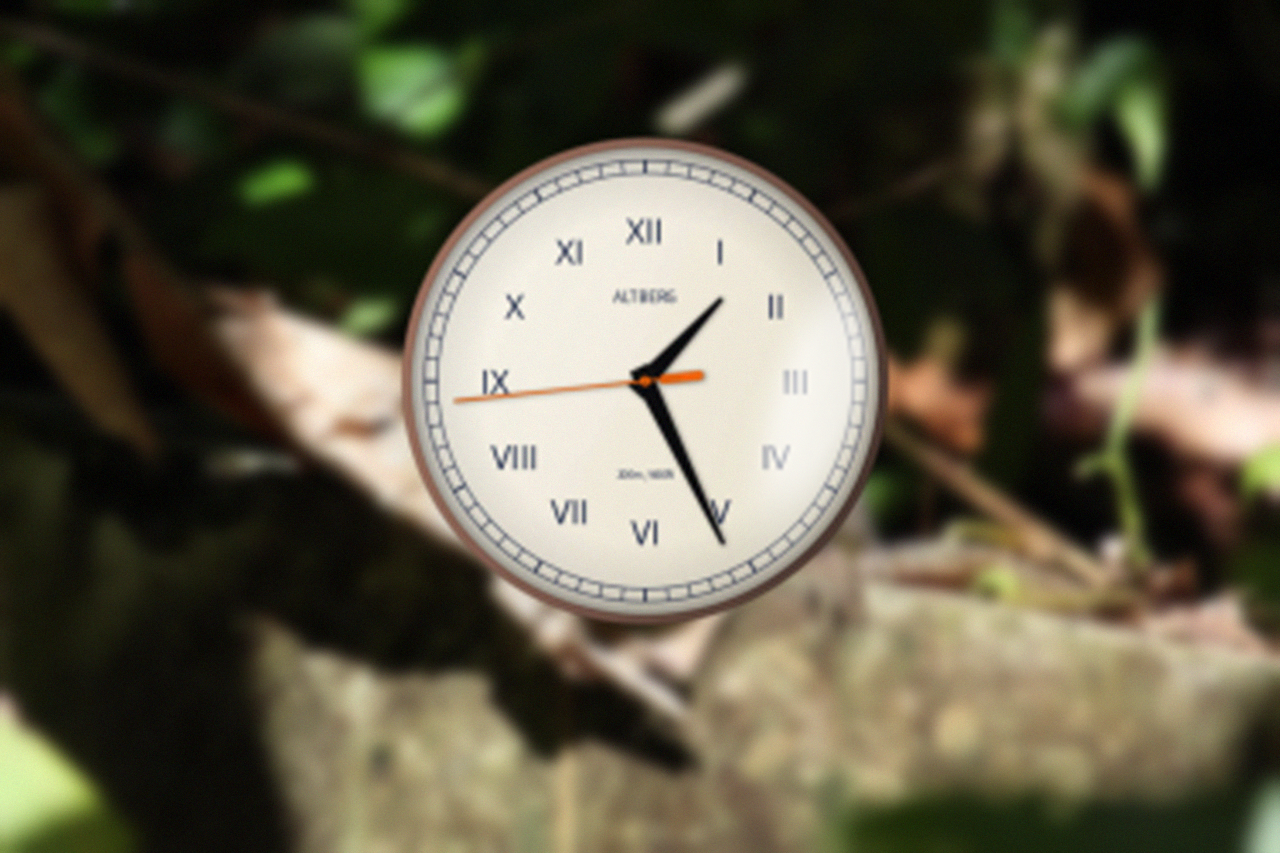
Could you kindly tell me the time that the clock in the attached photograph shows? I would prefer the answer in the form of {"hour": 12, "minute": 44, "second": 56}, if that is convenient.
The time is {"hour": 1, "minute": 25, "second": 44}
